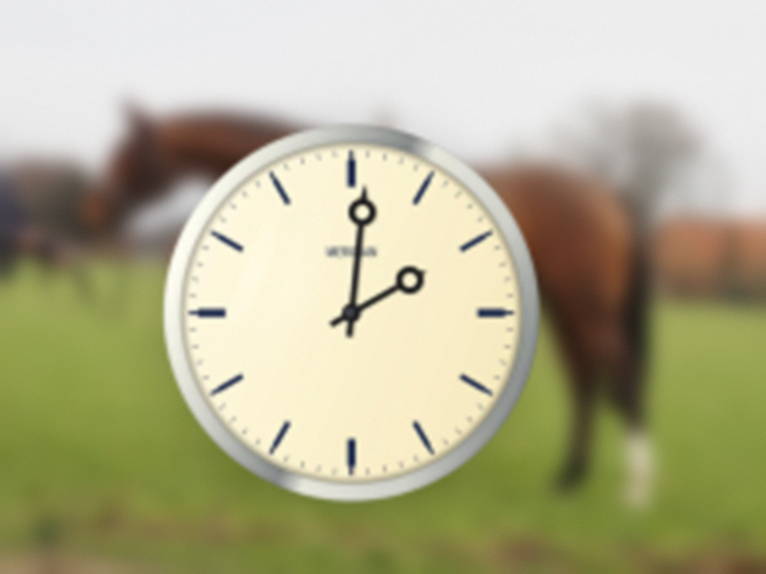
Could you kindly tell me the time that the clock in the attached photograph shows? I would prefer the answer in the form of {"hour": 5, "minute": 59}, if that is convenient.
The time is {"hour": 2, "minute": 1}
